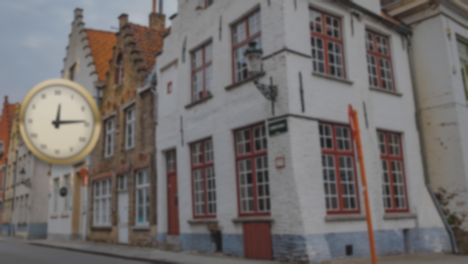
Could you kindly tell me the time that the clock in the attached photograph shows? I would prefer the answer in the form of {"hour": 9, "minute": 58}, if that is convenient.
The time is {"hour": 12, "minute": 14}
